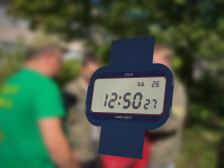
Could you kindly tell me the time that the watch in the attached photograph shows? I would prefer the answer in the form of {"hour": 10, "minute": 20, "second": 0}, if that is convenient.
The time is {"hour": 12, "minute": 50, "second": 27}
